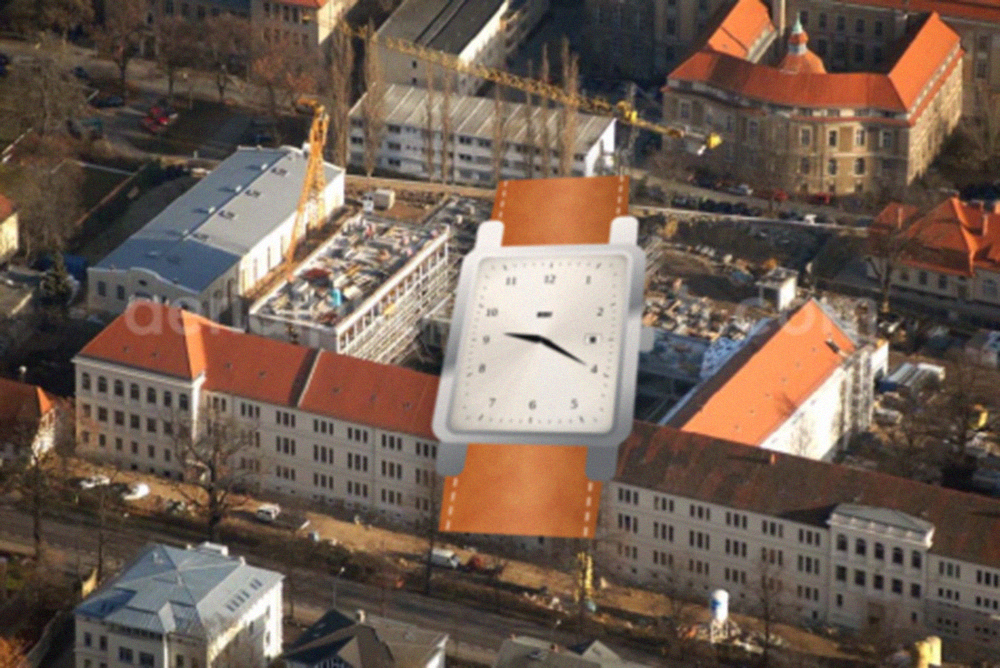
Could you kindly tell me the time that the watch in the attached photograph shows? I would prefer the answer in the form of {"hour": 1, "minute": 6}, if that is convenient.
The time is {"hour": 9, "minute": 20}
